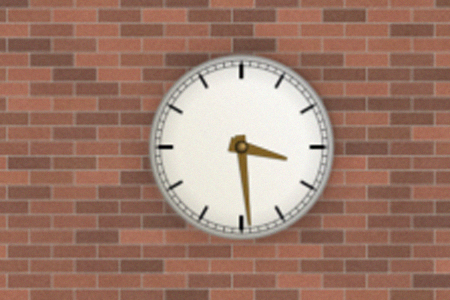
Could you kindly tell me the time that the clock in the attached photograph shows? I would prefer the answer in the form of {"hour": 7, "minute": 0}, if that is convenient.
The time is {"hour": 3, "minute": 29}
